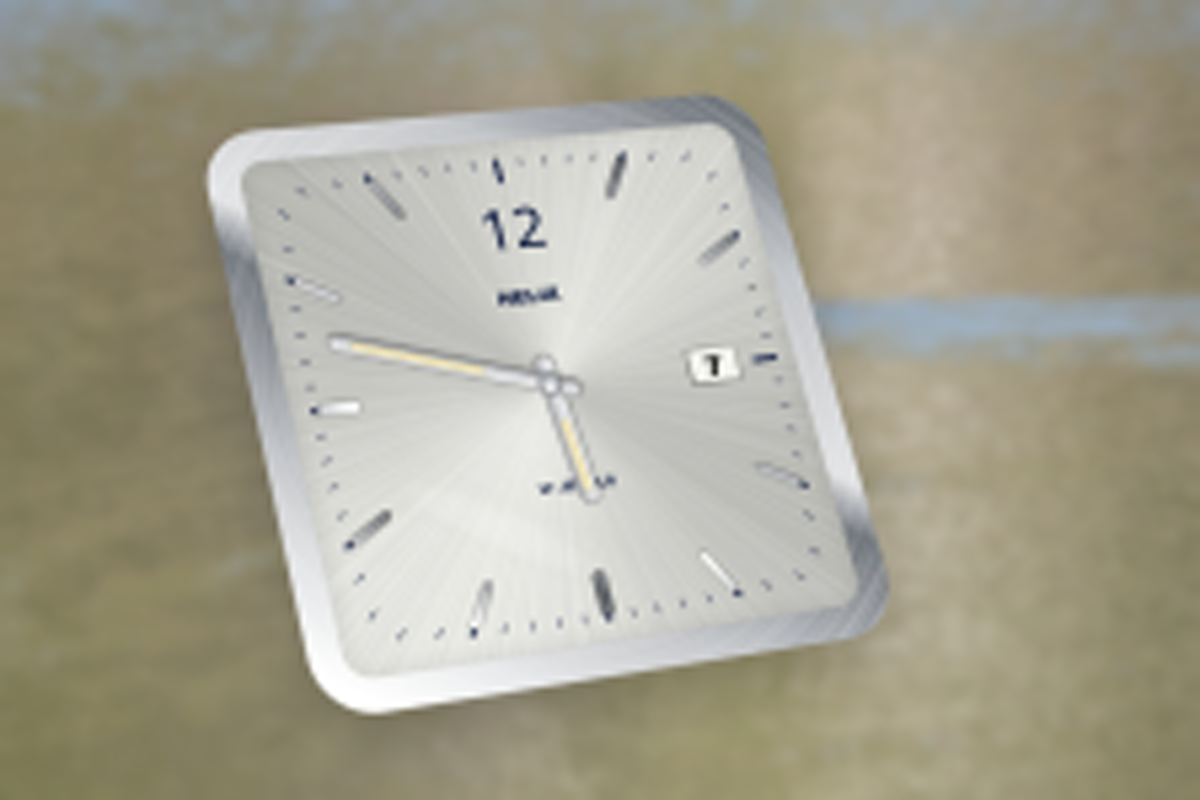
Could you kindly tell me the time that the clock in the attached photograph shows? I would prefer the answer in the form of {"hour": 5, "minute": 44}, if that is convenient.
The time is {"hour": 5, "minute": 48}
